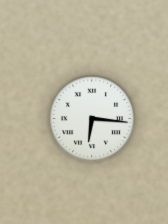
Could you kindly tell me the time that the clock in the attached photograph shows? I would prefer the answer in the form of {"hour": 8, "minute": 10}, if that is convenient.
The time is {"hour": 6, "minute": 16}
